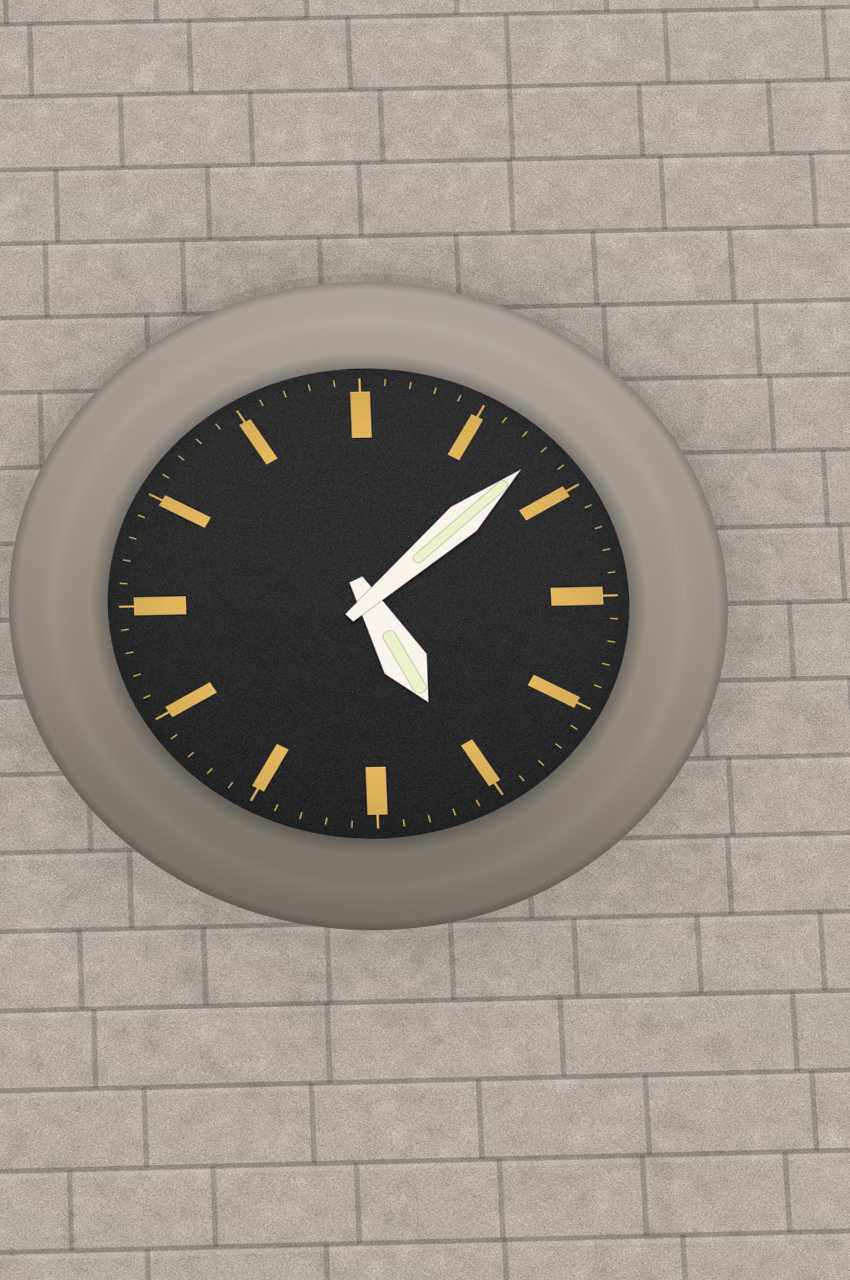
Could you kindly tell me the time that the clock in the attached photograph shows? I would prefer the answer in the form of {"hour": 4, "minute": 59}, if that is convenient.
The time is {"hour": 5, "minute": 8}
